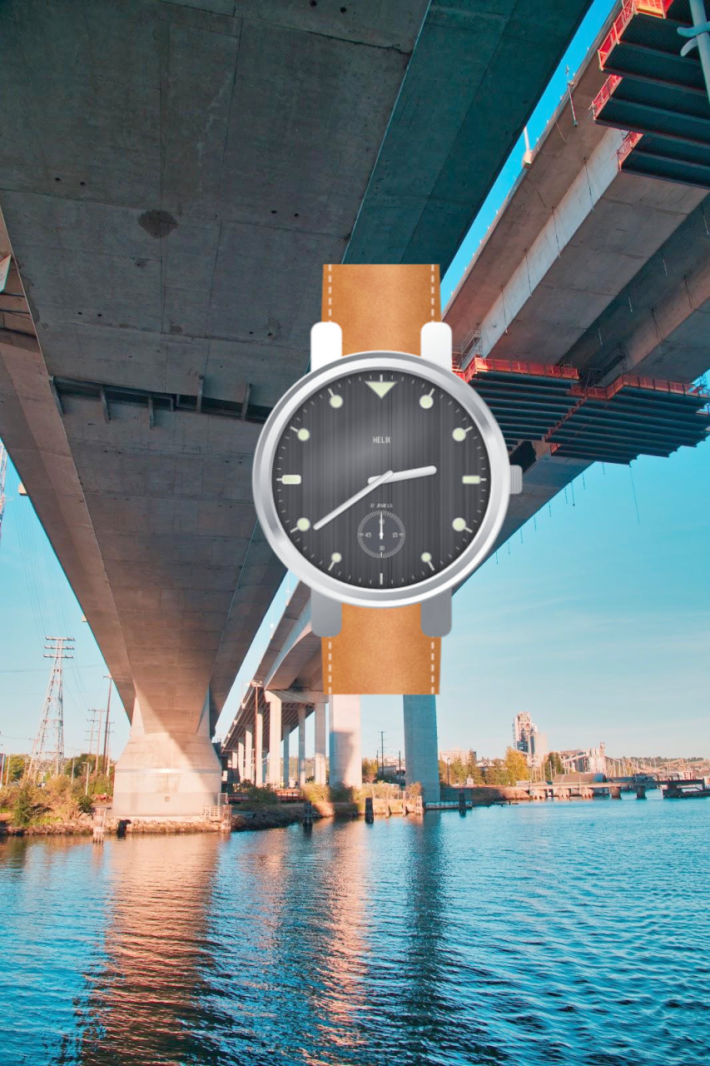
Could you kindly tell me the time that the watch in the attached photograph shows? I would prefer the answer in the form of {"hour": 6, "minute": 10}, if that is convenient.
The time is {"hour": 2, "minute": 39}
